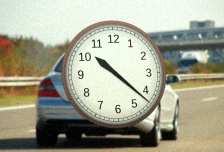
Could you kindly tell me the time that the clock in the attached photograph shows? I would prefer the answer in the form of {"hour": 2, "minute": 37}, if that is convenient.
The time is {"hour": 10, "minute": 22}
